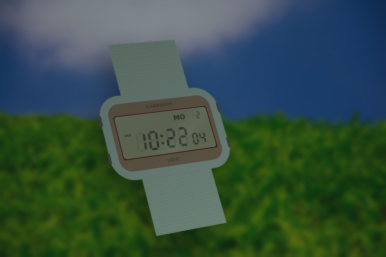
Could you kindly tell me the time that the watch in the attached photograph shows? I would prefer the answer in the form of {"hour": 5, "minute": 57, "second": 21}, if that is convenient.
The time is {"hour": 10, "minute": 22, "second": 4}
